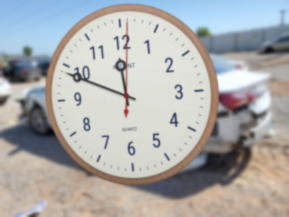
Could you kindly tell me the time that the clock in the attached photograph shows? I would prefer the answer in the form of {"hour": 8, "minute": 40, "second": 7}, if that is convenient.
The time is {"hour": 11, "minute": 49, "second": 1}
